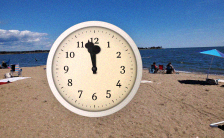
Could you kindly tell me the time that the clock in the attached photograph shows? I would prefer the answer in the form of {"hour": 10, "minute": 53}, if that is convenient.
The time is {"hour": 11, "minute": 58}
